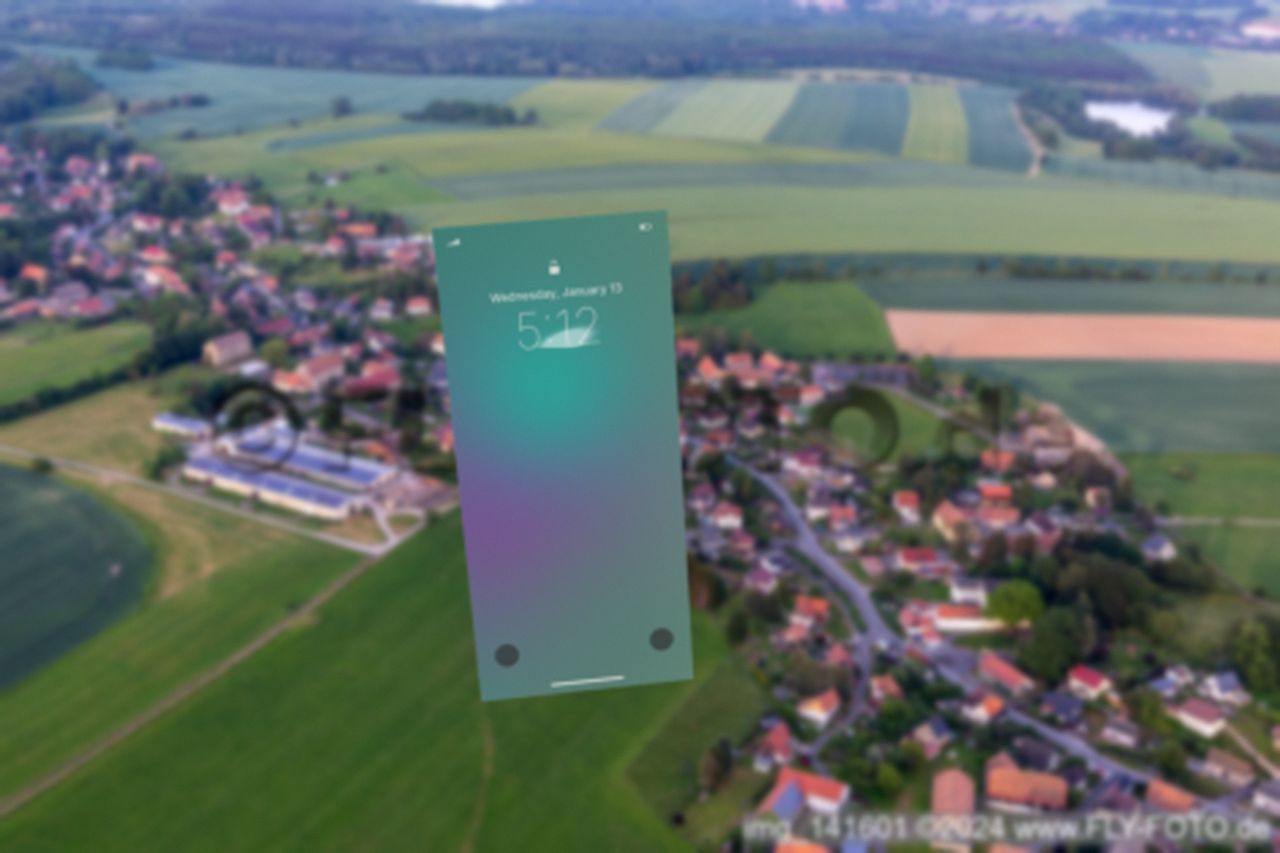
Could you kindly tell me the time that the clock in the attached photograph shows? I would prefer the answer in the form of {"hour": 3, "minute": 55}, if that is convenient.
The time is {"hour": 5, "minute": 12}
